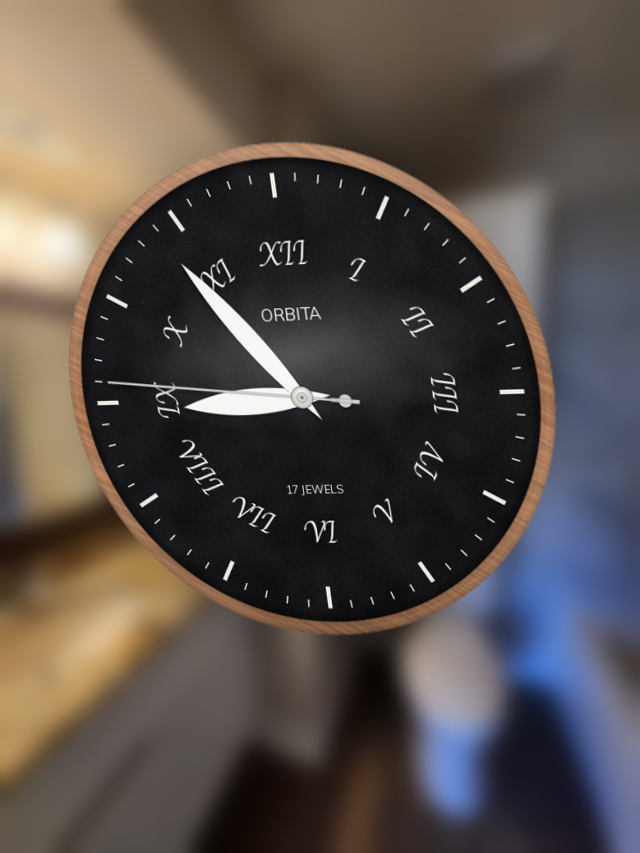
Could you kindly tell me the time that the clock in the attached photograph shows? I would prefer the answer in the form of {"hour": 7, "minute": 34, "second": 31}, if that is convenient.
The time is {"hour": 8, "minute": 53, "second": 46}
